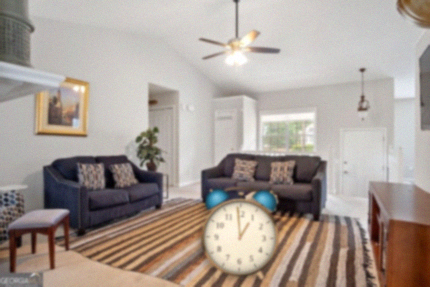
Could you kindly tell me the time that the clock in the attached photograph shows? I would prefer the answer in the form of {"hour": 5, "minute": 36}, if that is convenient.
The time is {"hour": 12, "minute": 59}
